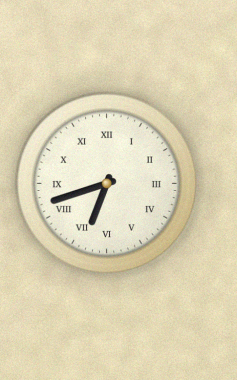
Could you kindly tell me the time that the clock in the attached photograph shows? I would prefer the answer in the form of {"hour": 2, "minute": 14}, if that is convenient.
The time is {"hour": 6, "minute": 42}
